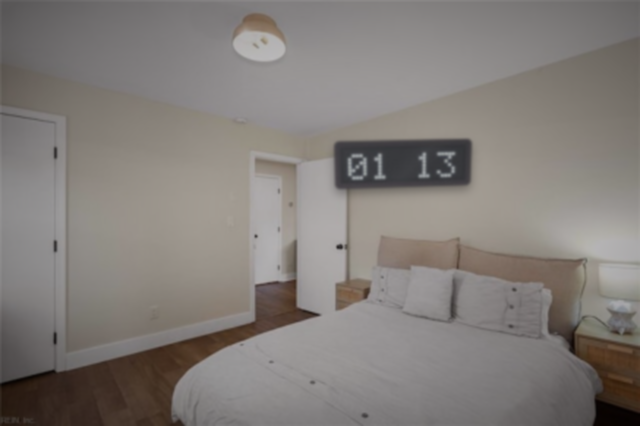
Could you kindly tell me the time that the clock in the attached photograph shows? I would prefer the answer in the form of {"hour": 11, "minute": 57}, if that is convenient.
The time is {"hour": 1, "minute": 13}
